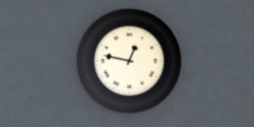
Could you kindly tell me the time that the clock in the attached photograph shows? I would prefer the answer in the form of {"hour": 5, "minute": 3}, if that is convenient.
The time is {"hour": 12, "minute": 47}
